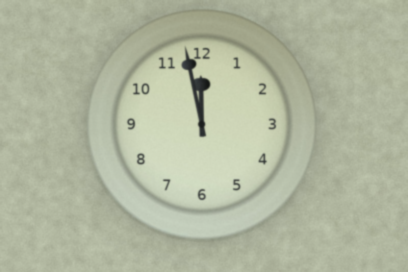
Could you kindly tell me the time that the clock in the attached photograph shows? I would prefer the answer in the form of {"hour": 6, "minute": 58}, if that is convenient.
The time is {"hour": 11, "minute": 58}
